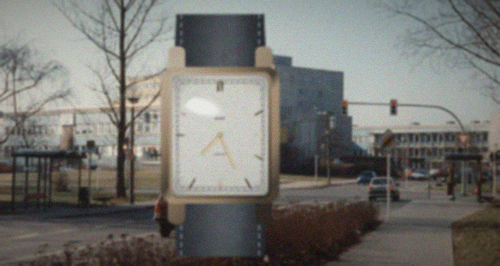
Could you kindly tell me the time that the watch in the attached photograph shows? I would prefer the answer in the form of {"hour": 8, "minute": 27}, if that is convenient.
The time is {"hour": 7, "minute": 26}
